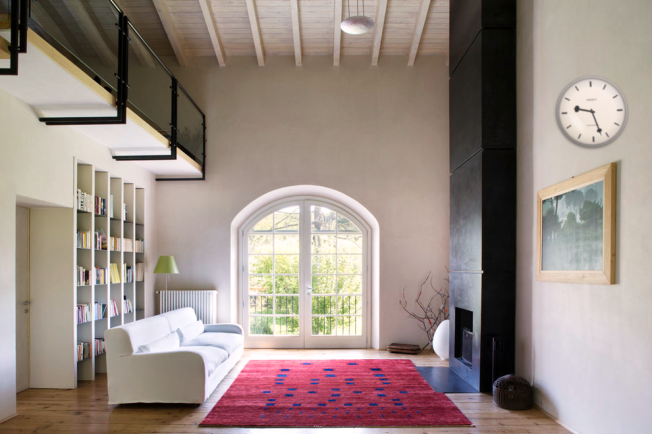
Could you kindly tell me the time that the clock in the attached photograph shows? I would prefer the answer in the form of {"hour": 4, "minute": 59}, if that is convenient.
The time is {"hour": 9, "minute": 27}
